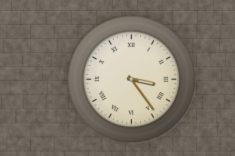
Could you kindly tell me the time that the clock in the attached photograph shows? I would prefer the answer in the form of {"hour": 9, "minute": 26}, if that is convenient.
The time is {"hour": 3, "minute": 24}
